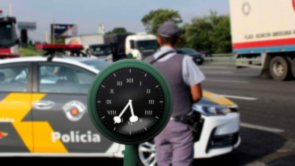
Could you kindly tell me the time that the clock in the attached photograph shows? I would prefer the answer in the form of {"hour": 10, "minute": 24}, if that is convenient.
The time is {"hour": 5, "minute": 36}
